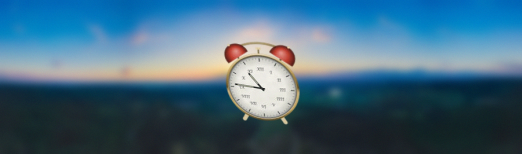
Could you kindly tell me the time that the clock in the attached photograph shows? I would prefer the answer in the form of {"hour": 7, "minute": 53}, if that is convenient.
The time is {"hour": 10, "minute": 46}
